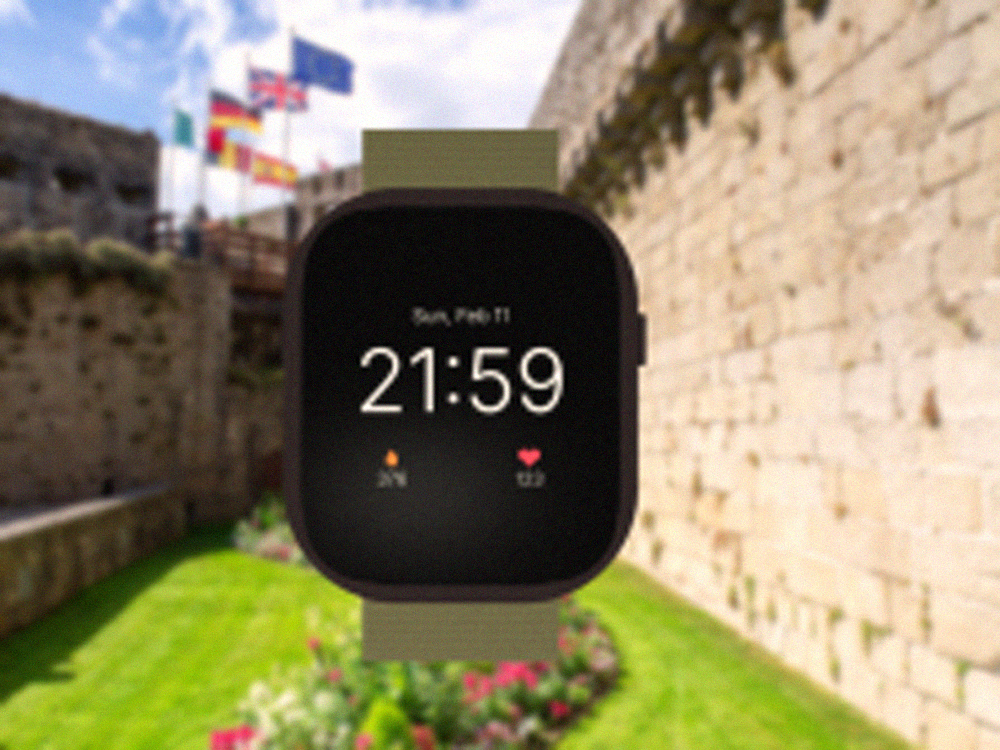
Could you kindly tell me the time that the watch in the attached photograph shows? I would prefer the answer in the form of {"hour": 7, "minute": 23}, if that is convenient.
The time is {"hour": 21, "minute": 59}
